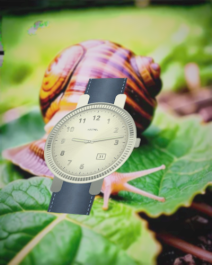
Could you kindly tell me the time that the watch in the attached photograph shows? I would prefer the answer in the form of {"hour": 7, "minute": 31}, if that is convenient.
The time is {"hour": 9, "minute": 13}
